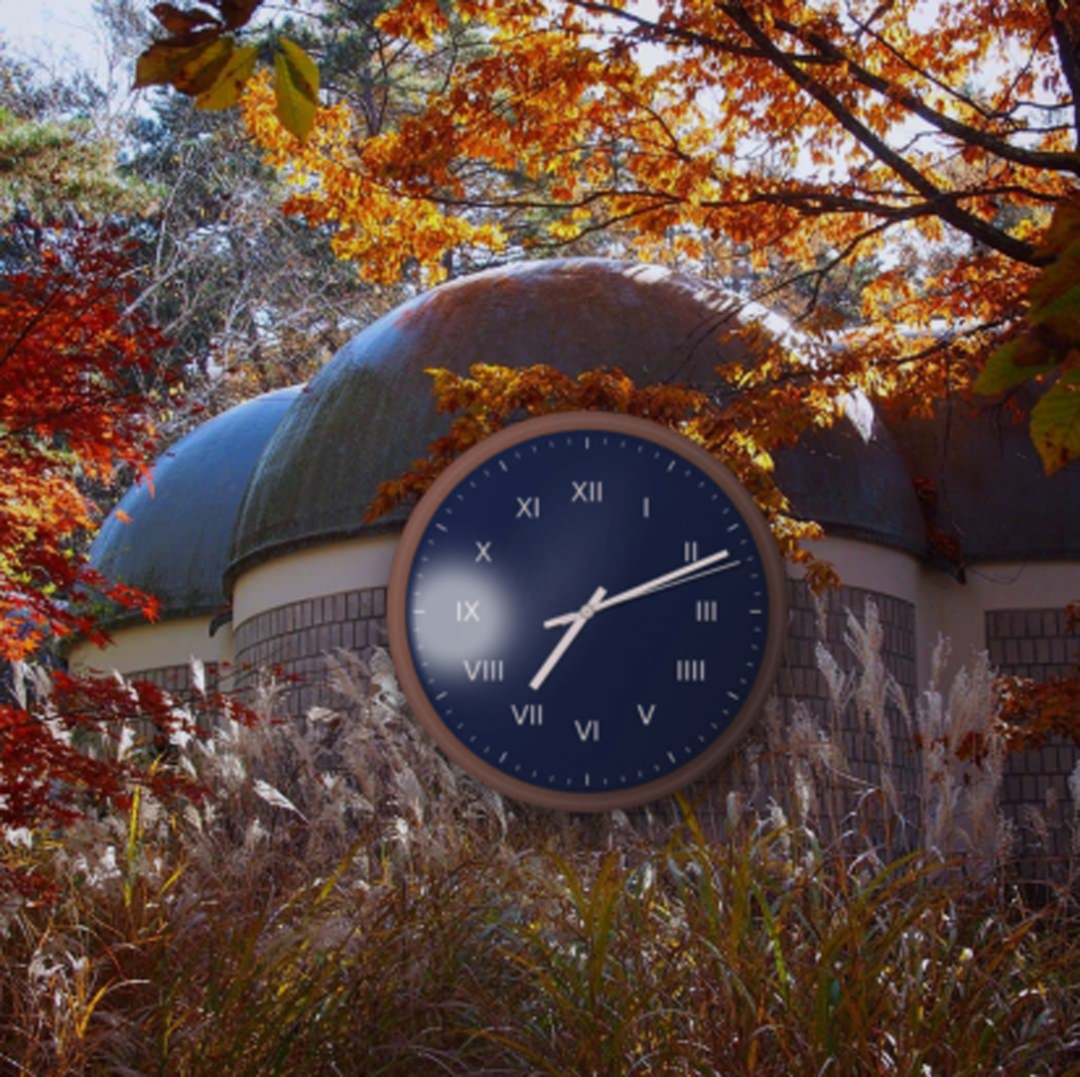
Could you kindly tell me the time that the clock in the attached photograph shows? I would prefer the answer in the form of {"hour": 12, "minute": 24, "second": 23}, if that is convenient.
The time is {"hour": 7, "minute": 11, "second": 12}
